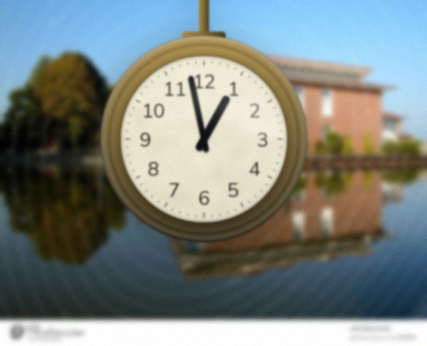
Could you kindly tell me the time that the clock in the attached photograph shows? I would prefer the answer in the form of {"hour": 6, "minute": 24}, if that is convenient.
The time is {"hour": 12, "minute": 58}
